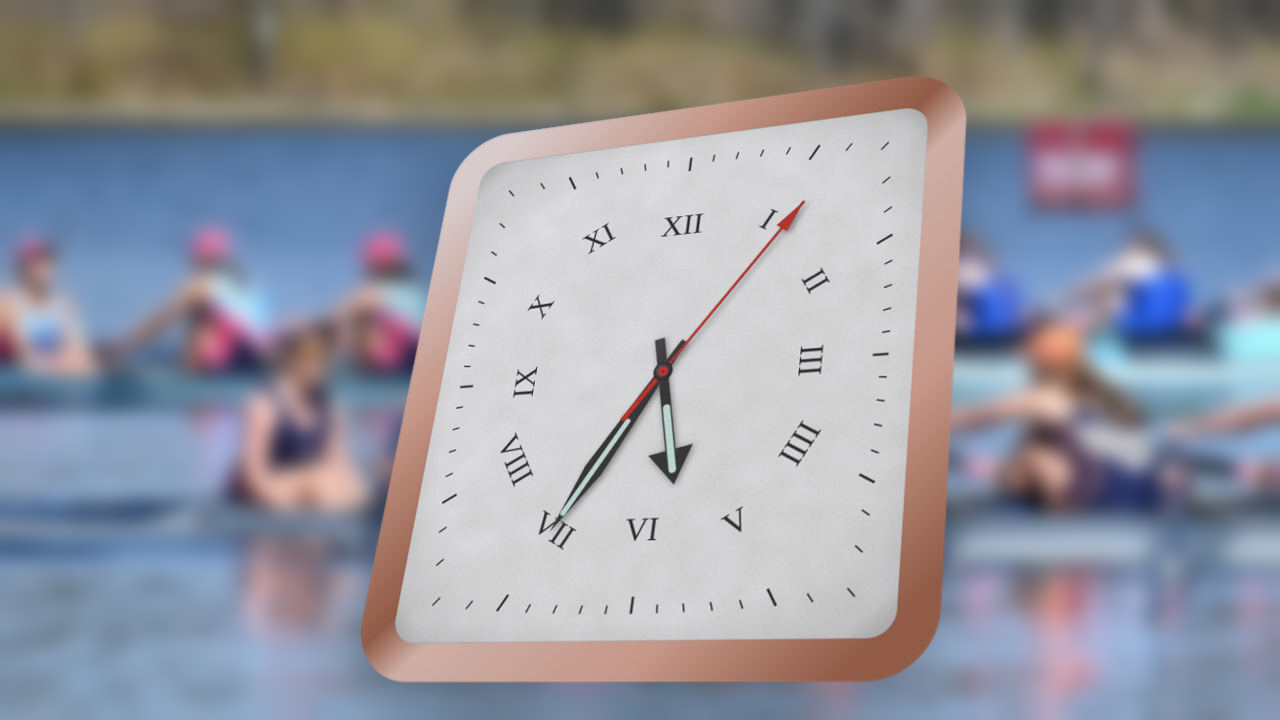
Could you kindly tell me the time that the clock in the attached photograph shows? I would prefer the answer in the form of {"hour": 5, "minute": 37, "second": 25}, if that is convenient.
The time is {"hour": 5, "minute": 35, "second": 6}
